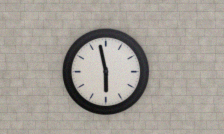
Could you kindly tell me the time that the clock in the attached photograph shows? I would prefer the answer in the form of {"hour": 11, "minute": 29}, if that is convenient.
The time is {"hour": 5, "minute": 58}
